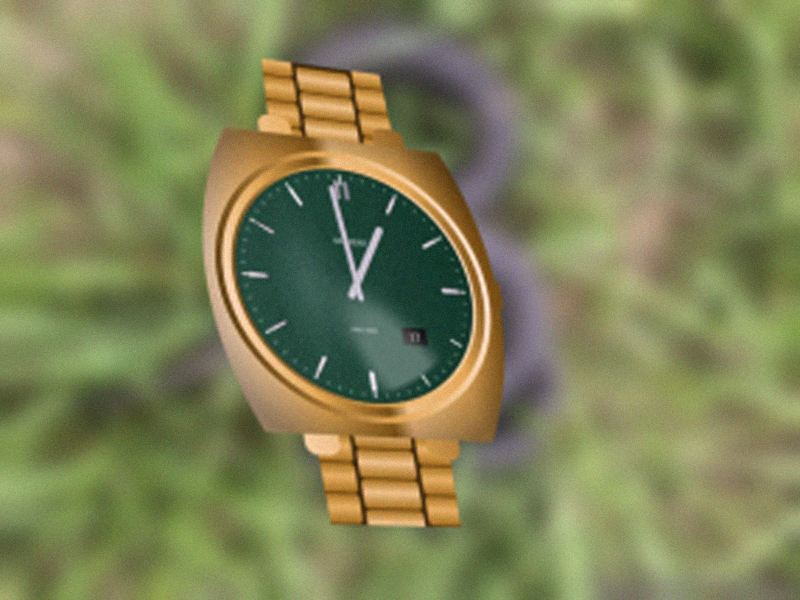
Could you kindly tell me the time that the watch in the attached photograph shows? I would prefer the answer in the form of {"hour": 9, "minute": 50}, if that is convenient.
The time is {"hour": 12, "minute": 59}
